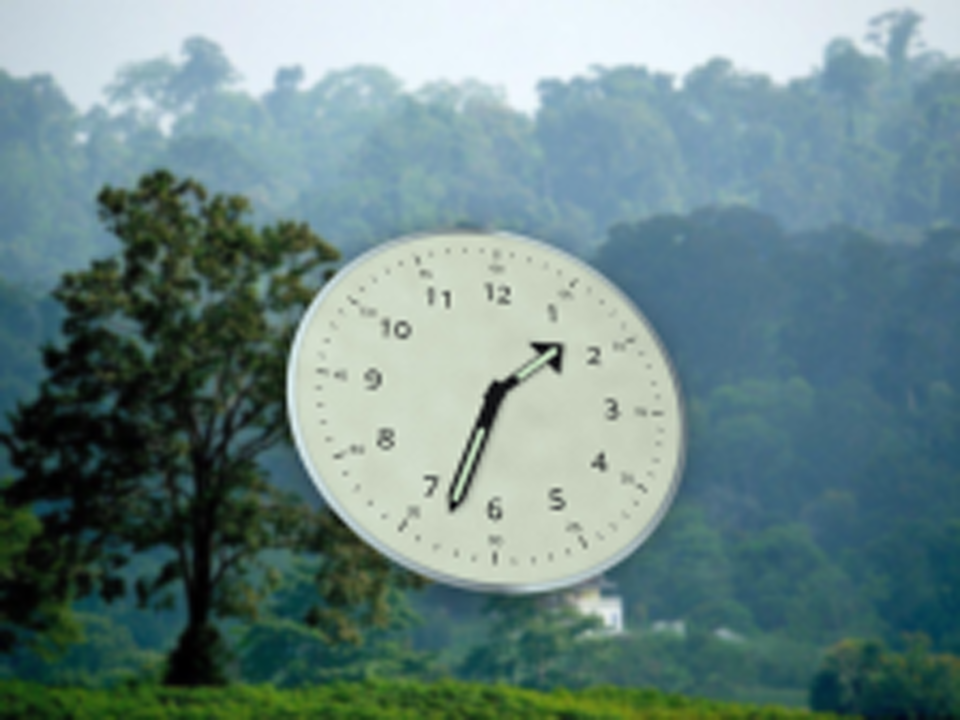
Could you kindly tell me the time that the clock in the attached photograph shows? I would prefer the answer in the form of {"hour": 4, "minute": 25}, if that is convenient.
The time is {"hour": 1, "minute": 33}
